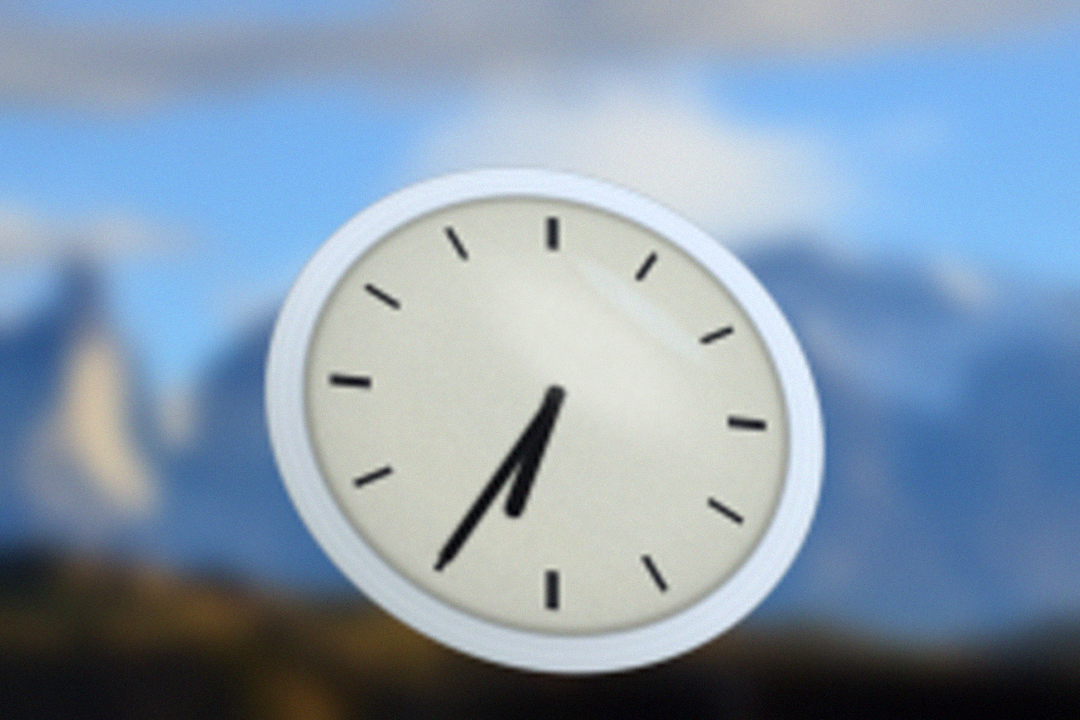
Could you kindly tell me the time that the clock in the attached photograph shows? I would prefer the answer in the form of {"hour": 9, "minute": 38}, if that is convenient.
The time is {"hour": 6, "minute": 35}
